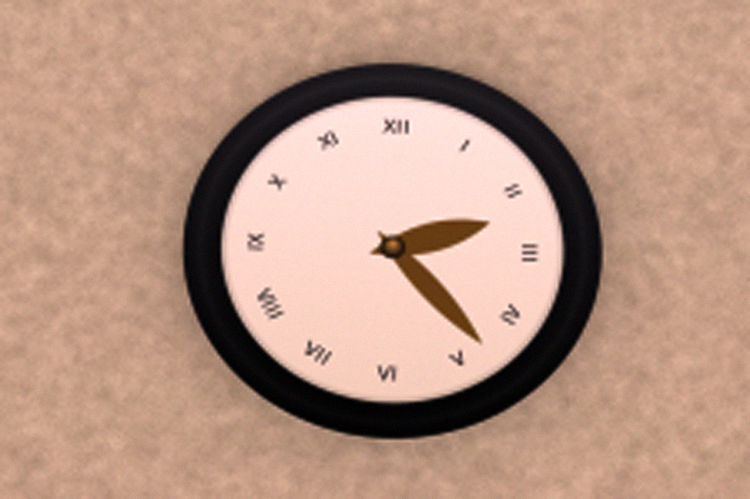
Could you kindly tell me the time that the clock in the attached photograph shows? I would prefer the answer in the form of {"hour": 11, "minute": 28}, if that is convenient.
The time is {"hour": 2, "minute": 23}
